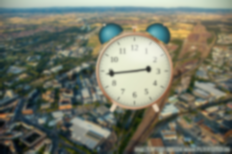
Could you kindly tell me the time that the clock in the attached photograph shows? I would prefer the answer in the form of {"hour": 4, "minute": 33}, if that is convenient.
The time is {"hour": 2, "minute": 44}
